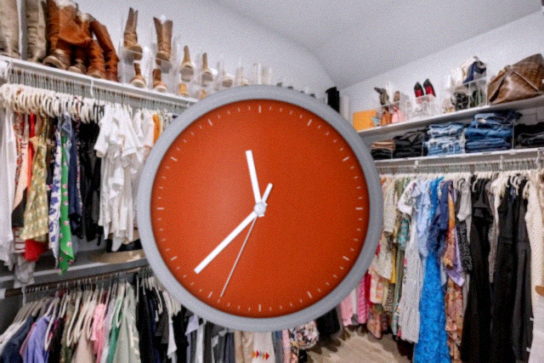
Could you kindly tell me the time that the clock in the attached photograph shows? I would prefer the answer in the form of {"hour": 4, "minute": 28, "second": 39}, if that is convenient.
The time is {"hour": 11, "minute": 37, "second": 34}
